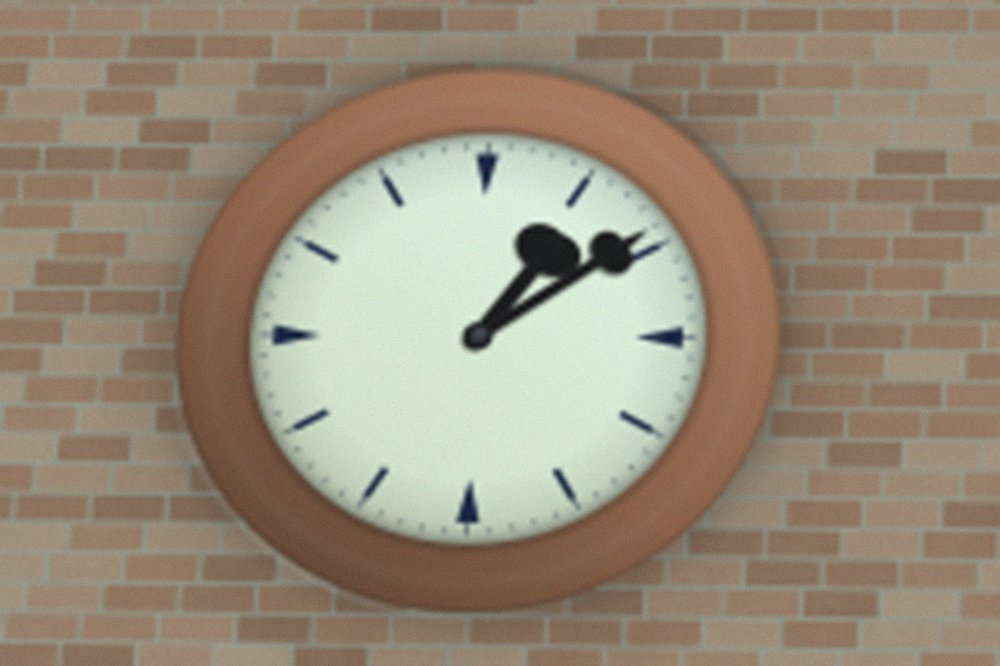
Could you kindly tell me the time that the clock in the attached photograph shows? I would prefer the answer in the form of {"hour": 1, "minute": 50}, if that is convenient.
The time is {"hour": 1, "minute": 9}
